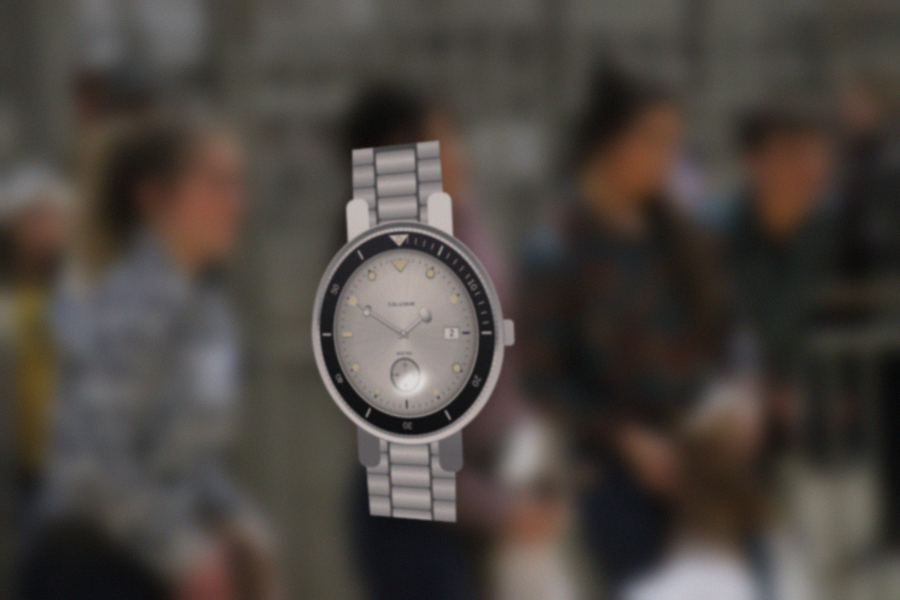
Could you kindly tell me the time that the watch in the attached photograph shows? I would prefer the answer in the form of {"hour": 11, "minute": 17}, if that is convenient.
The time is {"hour": 1, "minute": 50}
